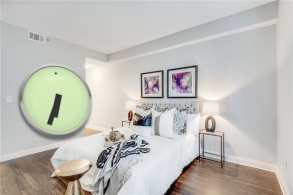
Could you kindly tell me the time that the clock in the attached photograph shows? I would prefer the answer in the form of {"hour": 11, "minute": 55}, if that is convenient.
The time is {"hour": 6, "minute": 34}
